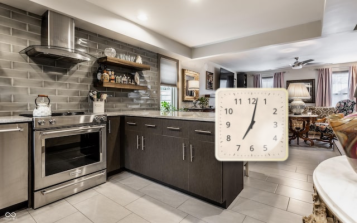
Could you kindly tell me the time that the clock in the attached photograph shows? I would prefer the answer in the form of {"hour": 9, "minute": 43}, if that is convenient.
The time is {"hour": 7, "minute": 2}
